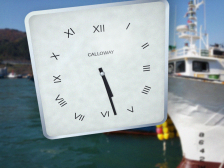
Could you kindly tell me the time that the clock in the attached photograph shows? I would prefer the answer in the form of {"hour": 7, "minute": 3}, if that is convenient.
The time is {"hour": 5, "minute": 28}
